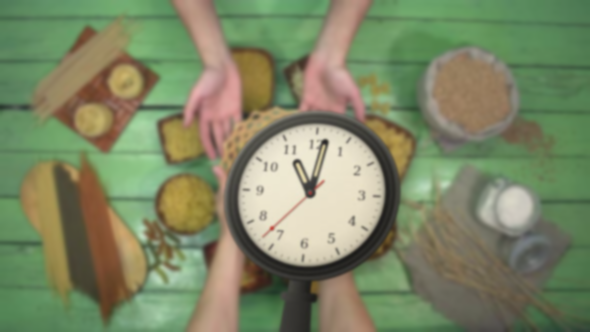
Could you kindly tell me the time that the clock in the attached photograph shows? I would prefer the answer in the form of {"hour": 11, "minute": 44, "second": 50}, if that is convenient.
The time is {"hour": 11, "minute": 1, "second": 37}
